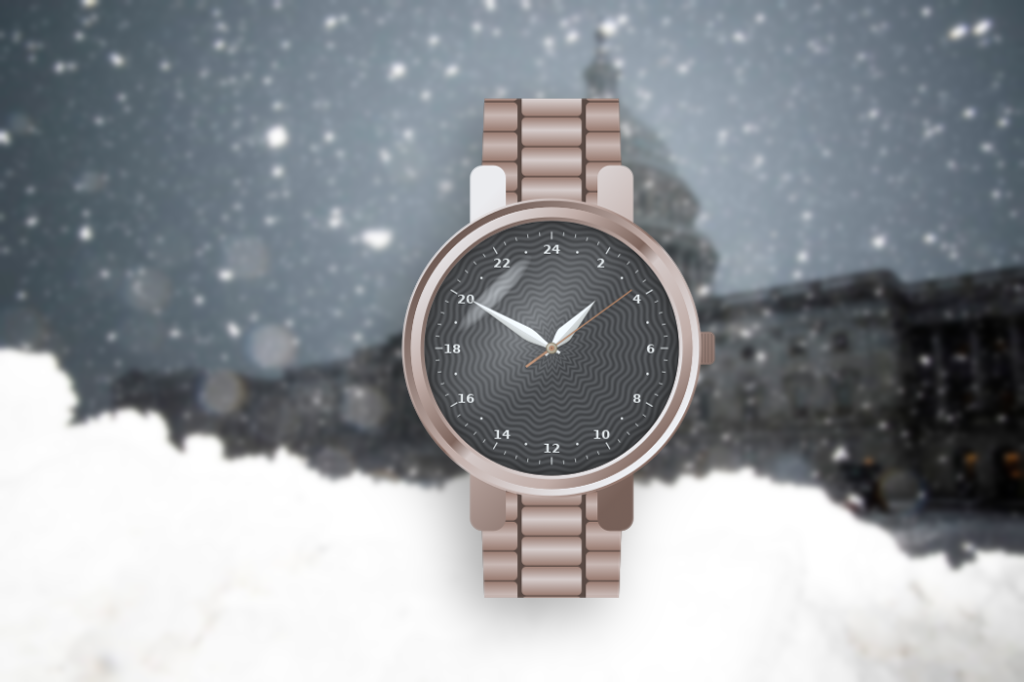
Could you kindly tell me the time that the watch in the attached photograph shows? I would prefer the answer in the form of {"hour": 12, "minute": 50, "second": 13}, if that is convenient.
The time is {"hour": 2, "minute": 50, "second": 9}
